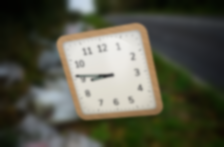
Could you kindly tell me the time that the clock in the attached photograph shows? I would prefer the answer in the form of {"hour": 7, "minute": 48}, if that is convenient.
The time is {"hour": 8, "minute": 46}
